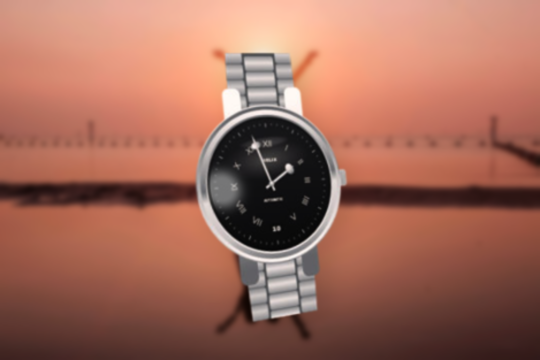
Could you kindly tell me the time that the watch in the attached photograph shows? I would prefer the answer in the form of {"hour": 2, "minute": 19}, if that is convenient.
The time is {"hour": 1, "minute": 57}
